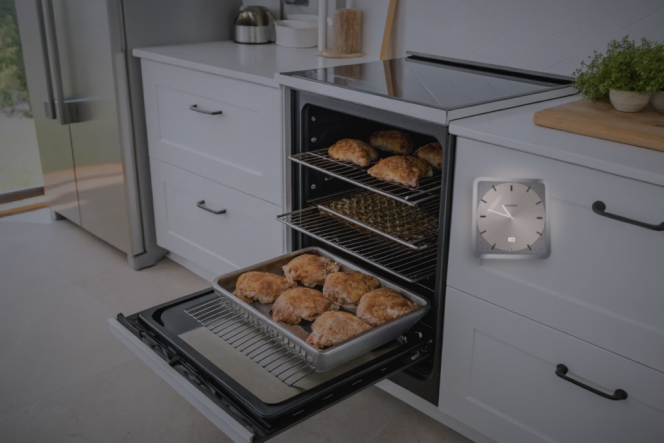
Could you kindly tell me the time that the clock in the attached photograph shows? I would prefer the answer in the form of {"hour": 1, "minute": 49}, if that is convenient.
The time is {"hour": 10, "minute": 48}
